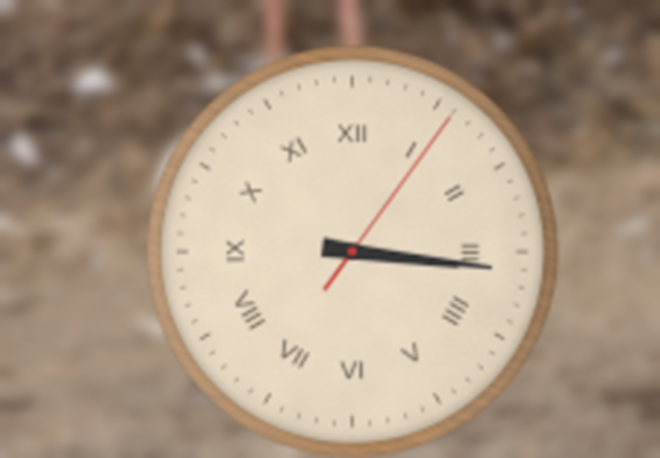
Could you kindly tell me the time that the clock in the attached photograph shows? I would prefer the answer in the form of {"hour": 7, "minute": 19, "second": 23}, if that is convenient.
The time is {"hour": 3, "minute": 16, "second": 6}
